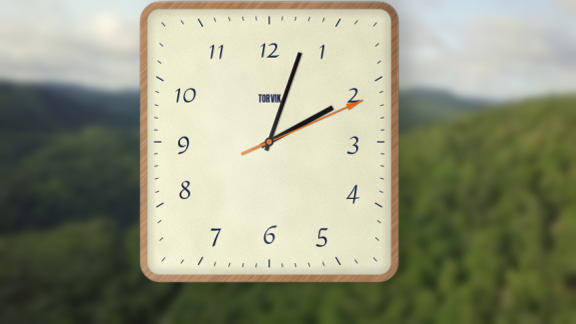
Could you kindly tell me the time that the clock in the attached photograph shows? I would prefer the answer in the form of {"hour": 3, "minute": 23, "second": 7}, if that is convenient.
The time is {"hour": 2, "minute": 3, "second": 11}
